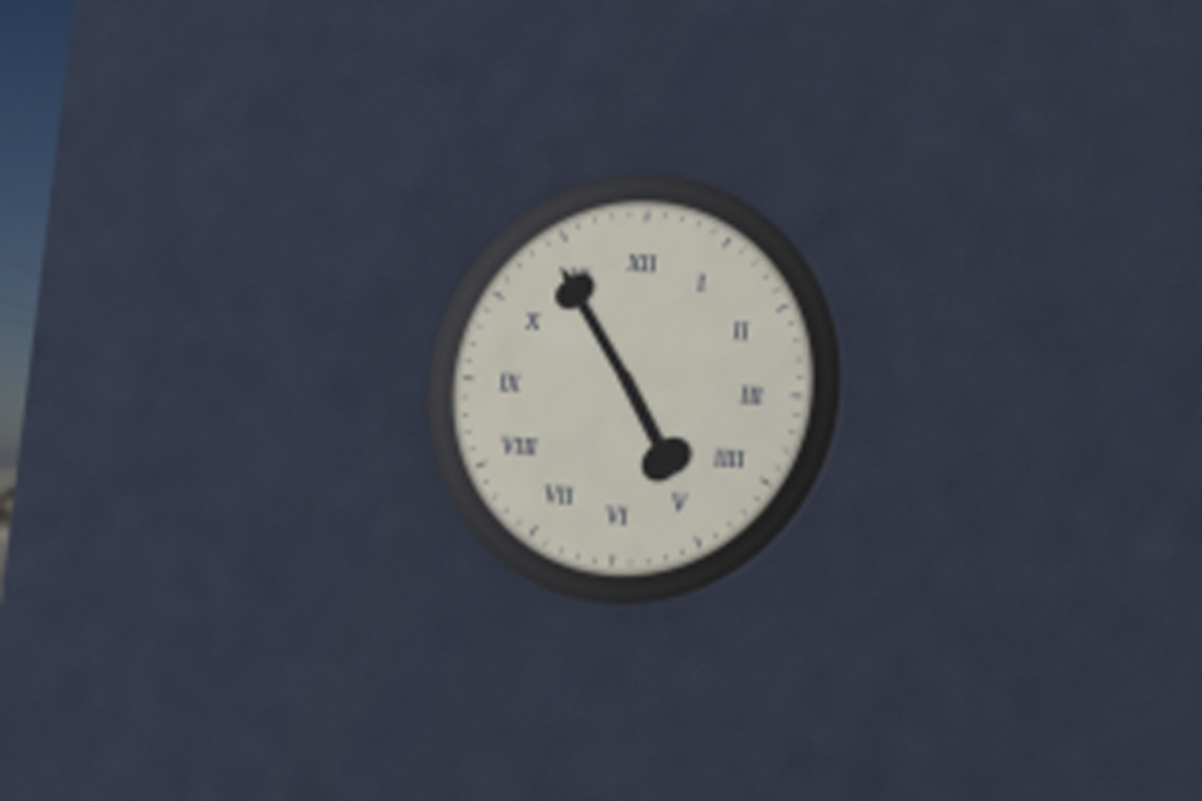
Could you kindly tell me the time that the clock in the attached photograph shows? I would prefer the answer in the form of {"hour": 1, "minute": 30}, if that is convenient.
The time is {"hour": 4, "minute": 54}
